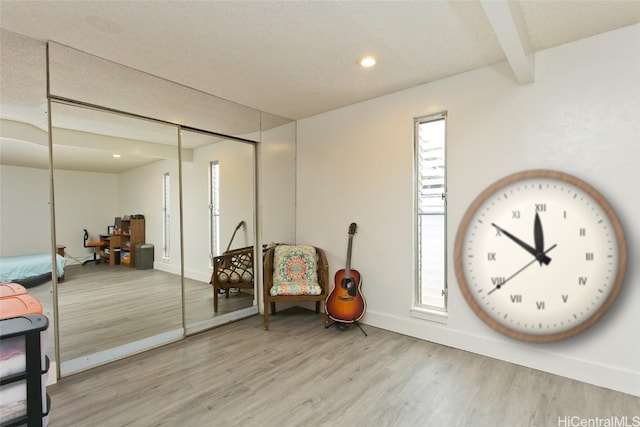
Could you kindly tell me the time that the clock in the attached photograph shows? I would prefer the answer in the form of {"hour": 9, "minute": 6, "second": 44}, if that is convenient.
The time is {"hour": 11, "minute": 50, "second": 39}
